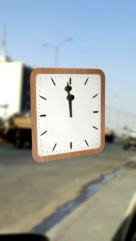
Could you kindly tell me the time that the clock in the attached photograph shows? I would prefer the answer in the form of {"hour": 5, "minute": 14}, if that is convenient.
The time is {"hour": 11, "minute": 59}
